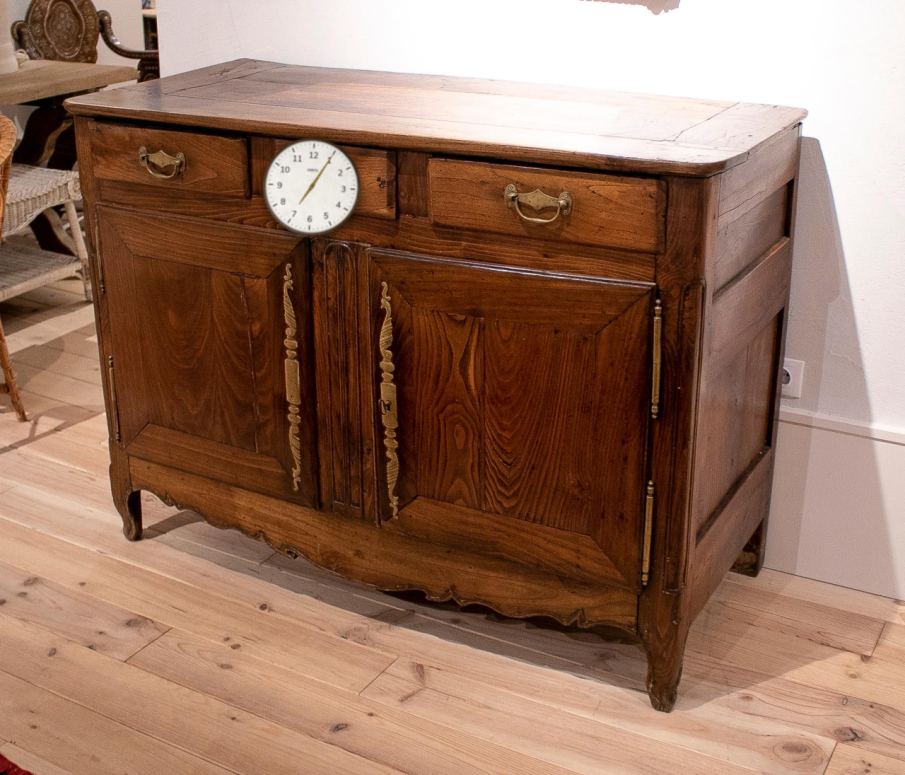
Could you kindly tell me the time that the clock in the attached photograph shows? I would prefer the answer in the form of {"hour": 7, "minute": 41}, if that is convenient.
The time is {"hour": 7, "minute": 5}
